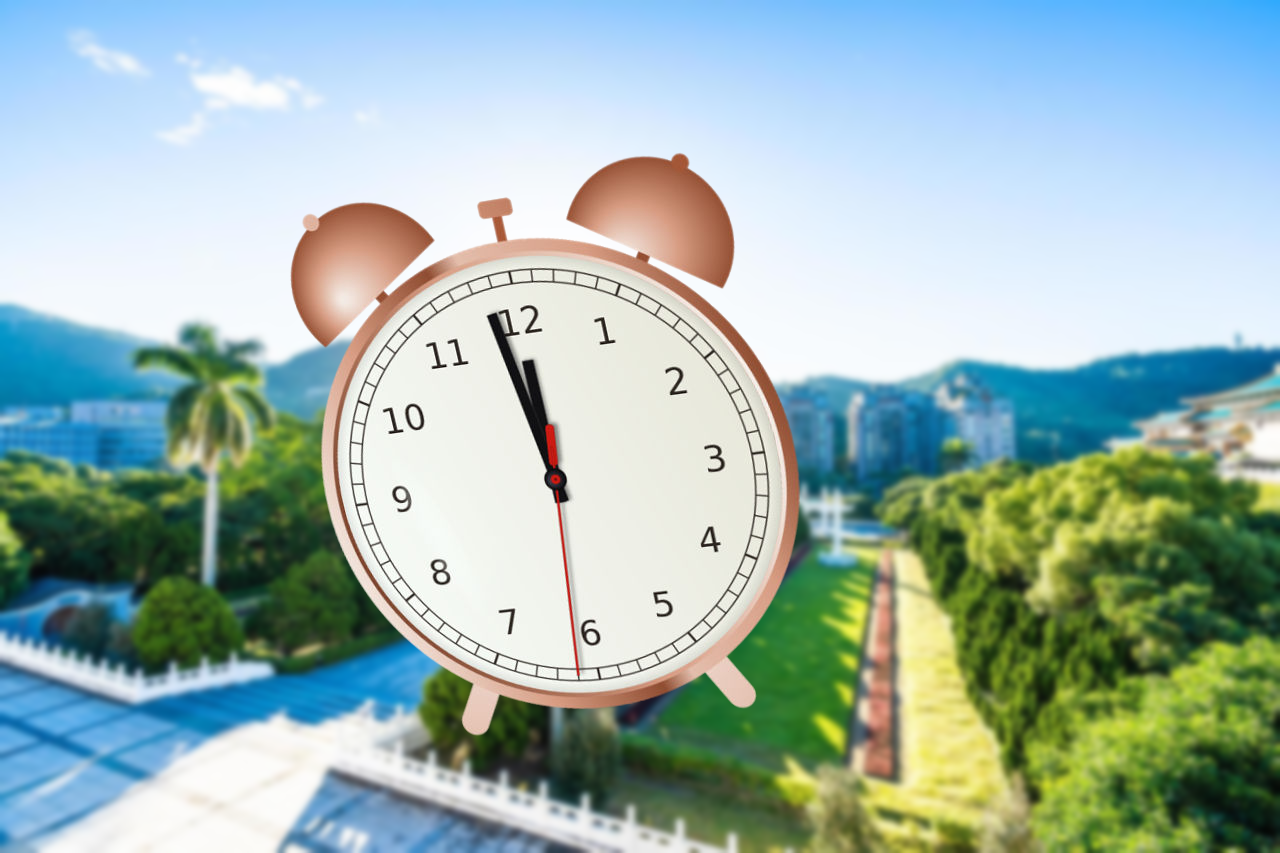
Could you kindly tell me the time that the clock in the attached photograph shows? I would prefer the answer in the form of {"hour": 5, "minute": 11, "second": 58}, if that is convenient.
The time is {"hour": 11, "minute": 58, "second": 31}
